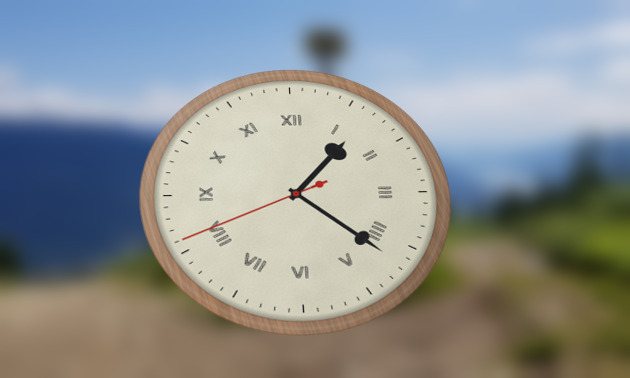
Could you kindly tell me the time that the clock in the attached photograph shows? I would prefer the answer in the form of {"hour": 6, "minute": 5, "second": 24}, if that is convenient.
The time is {"hour": 1, "minute": 21, "second": 41}
